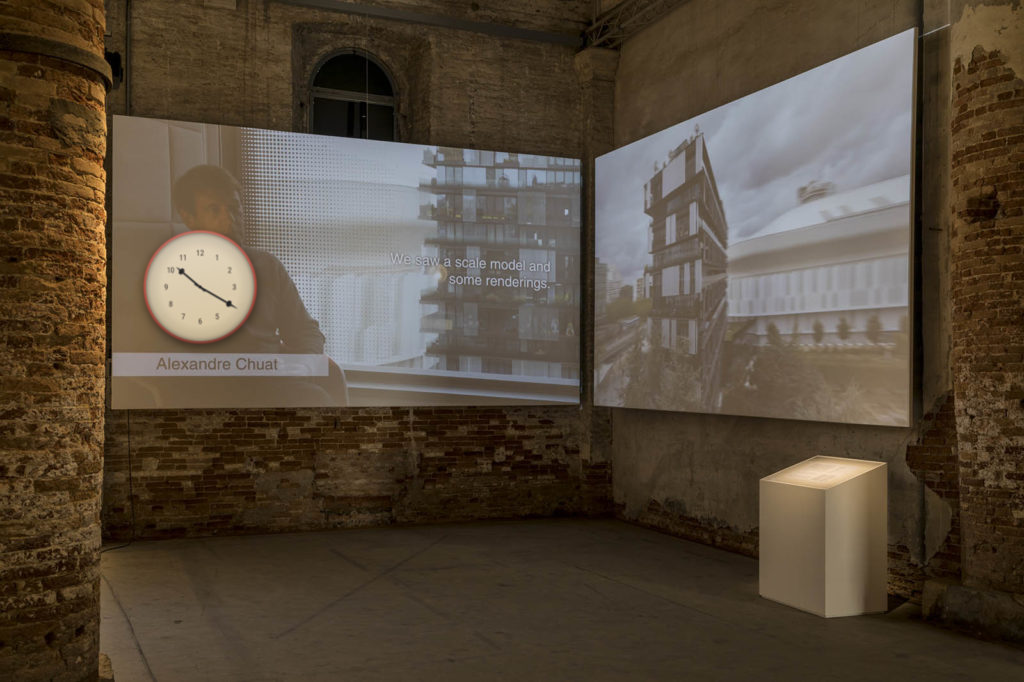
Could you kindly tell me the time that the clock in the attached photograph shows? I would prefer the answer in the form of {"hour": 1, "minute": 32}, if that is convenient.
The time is {"hour": 10, "minute": 20}
